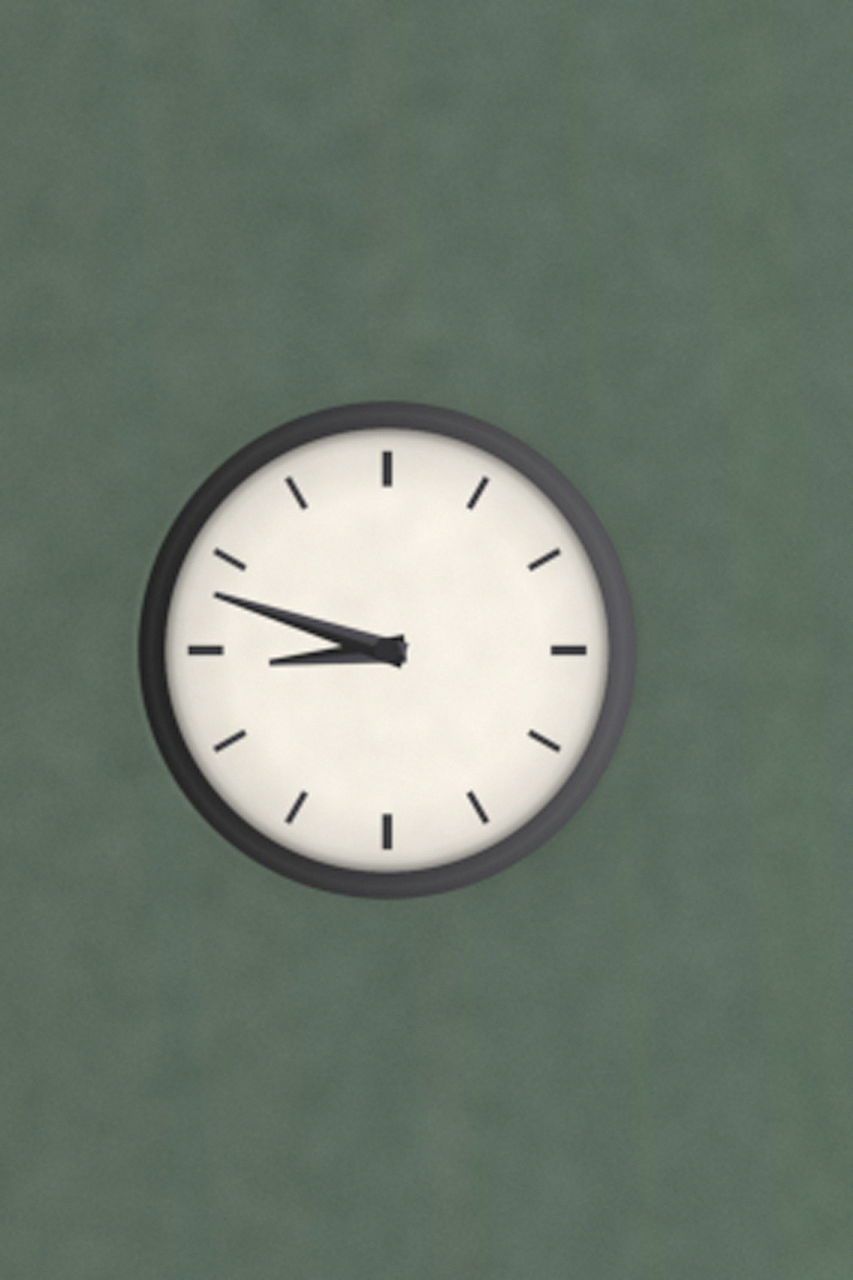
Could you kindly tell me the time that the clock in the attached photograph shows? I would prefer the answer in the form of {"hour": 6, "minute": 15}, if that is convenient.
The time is {"hour": 8, "minute": 48}
